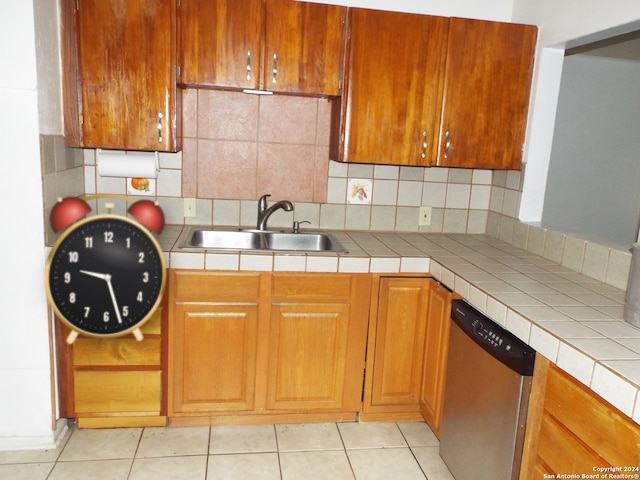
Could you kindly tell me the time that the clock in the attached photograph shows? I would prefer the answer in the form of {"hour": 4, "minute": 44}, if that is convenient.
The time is {"hour": 9, "minute": 27}
